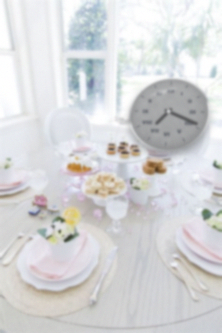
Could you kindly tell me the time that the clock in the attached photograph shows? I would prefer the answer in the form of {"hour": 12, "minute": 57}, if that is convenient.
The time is {"hour": 7, "minute": 19}
